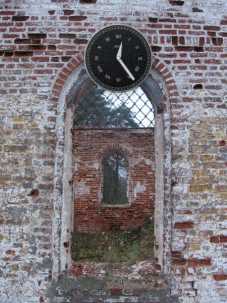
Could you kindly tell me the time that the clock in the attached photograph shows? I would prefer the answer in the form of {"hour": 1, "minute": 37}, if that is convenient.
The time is {"hour": 12, "minute": 24}
